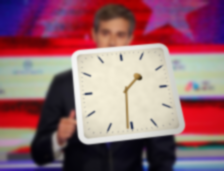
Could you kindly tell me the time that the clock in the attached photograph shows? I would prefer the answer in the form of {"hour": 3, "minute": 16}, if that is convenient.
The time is {"hour": 1, "minute": 31}
